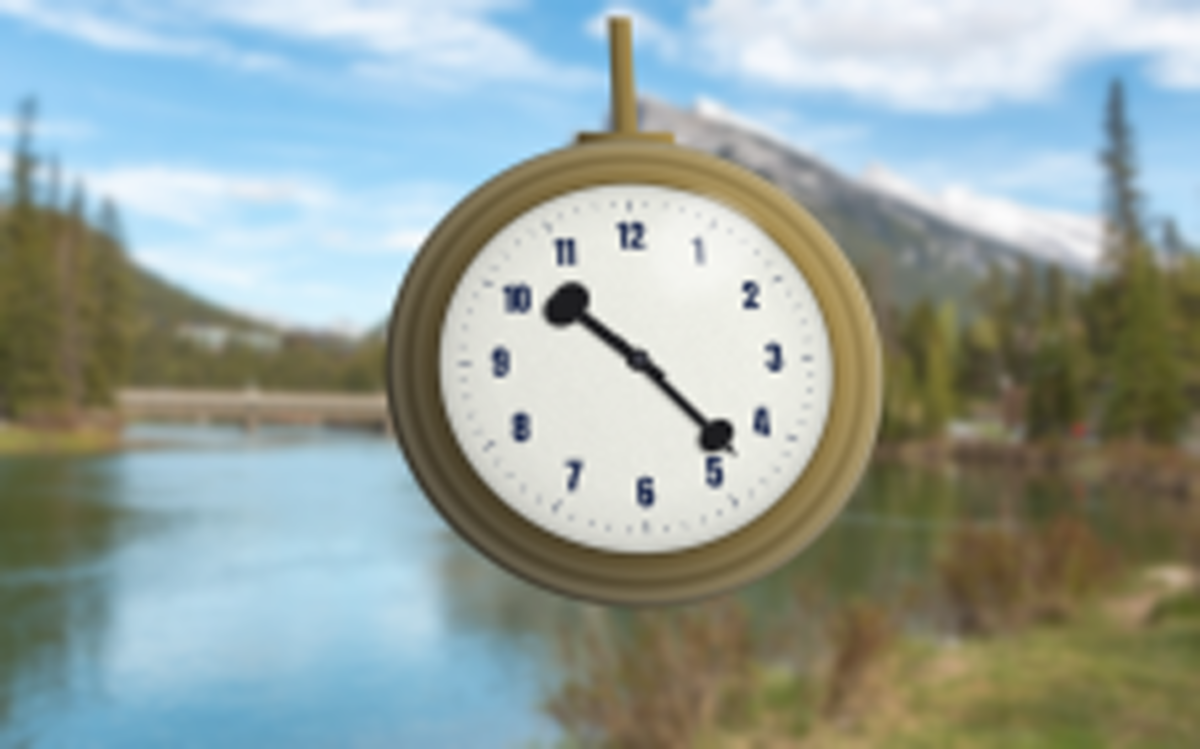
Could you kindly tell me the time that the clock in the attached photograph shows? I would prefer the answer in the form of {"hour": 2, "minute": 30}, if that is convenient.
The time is {"hour": 10, "minute": 23}
